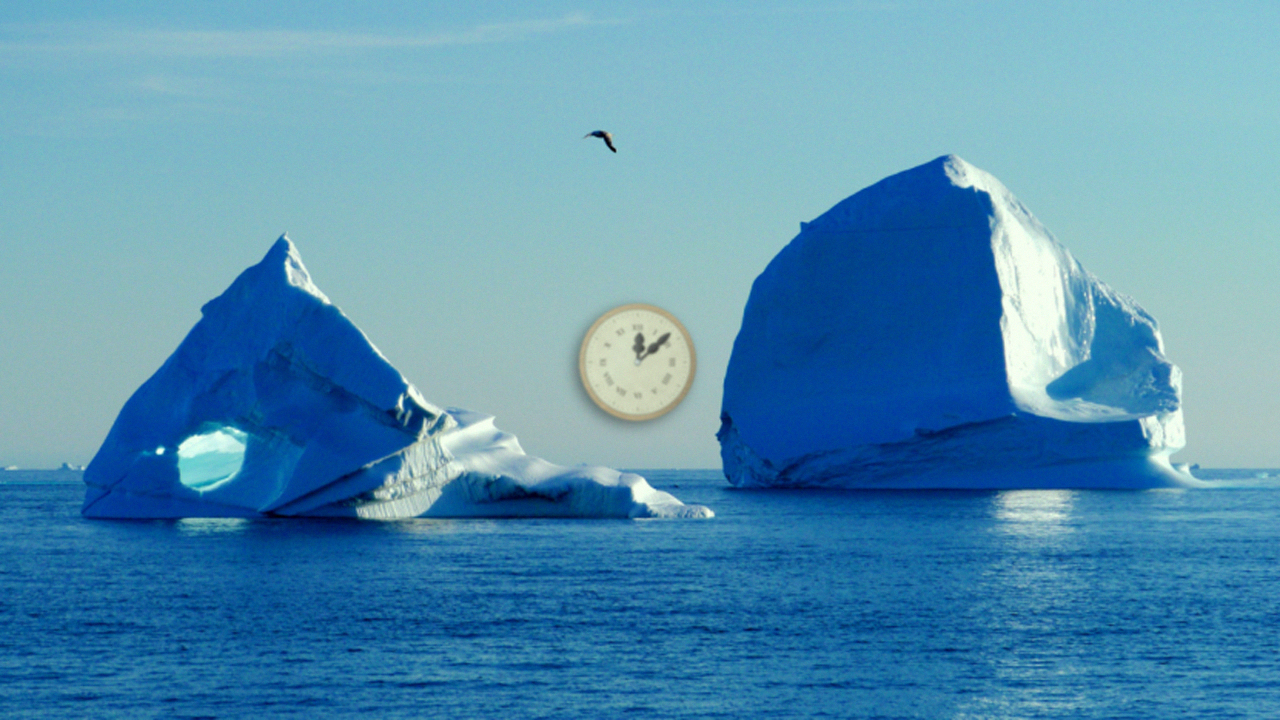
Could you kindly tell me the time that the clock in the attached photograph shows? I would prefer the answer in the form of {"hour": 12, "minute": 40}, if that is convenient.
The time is {"hour": 12, "minute": 8}
